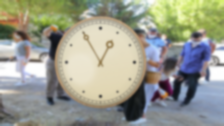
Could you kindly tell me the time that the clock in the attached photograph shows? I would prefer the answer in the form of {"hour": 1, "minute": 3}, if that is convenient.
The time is {"hour": 12, "minute": 55}
